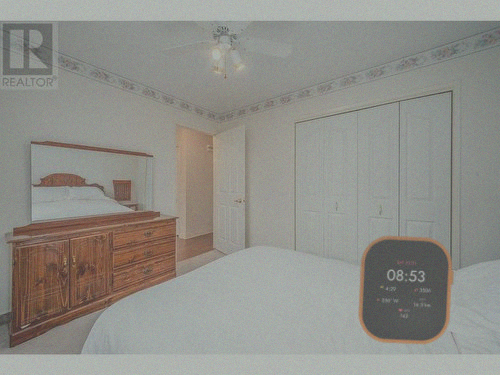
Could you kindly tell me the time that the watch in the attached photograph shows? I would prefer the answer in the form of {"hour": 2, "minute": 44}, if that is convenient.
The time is {"hour": 8, "minute": 53}
